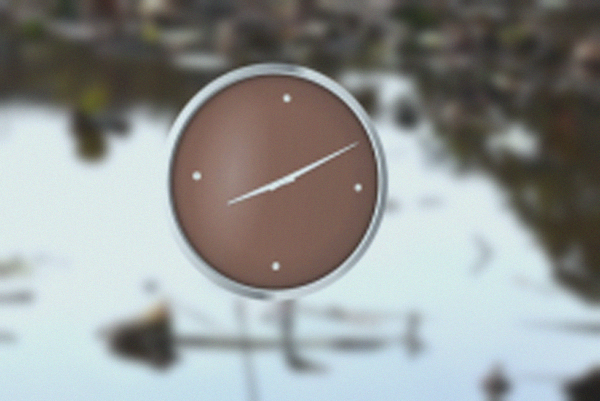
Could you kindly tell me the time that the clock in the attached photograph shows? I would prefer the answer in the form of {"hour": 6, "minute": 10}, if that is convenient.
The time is {"hour": 8, "minute": 10}
